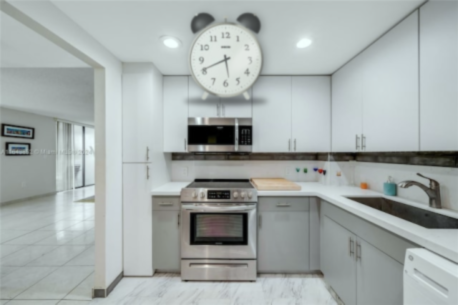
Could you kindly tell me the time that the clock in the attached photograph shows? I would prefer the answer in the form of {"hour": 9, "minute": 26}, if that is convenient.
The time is {"hour": 5, "minute": 41}
